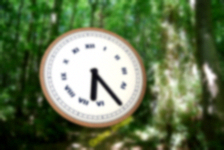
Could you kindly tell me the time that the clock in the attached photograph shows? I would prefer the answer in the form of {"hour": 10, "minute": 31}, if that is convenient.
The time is {"hour": 6, "minute": 25}
